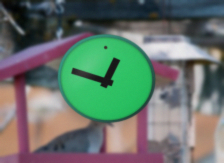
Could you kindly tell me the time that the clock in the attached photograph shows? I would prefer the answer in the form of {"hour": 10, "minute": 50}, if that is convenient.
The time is {"hour": 12, "minute": 48}
